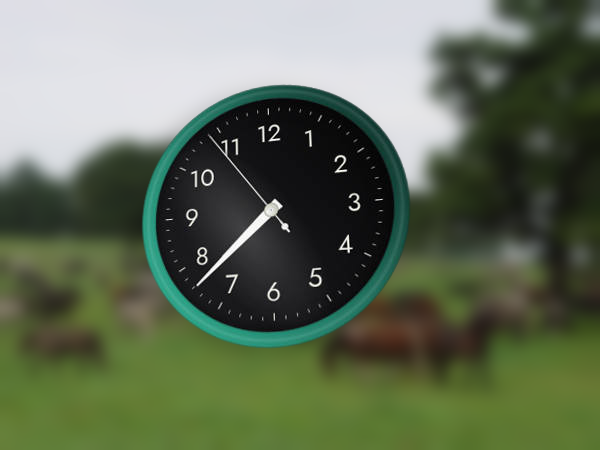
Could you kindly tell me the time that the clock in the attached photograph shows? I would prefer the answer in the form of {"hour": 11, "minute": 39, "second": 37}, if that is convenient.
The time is {"hour": 7, "minute": 37, "second": 54}
